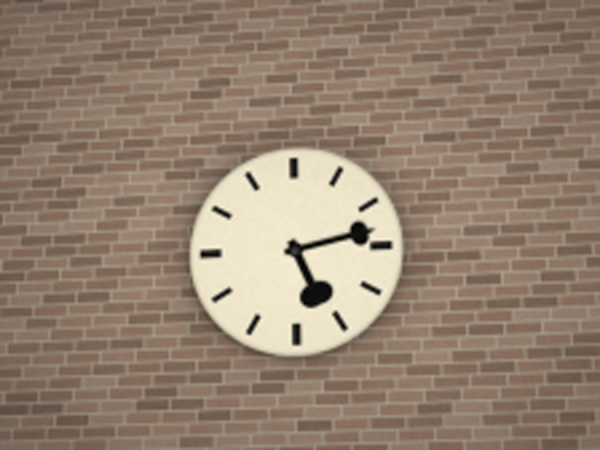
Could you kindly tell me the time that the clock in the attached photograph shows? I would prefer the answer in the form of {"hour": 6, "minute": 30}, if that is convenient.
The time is {"hour": 5, "minute": 13}
